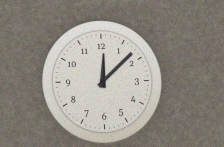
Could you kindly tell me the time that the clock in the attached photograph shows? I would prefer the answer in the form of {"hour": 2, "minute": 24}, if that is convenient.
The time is {"hour": 12, "minute": 8}
